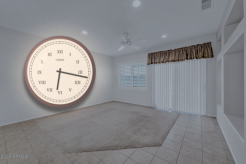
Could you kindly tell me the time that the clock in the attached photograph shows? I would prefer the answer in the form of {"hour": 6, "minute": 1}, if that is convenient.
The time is {"hour": 6, "minute": 17}
